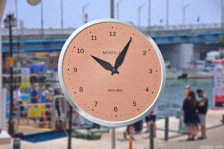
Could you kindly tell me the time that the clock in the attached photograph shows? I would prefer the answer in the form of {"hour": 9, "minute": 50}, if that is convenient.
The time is {"hour": 10, "minute": 5}
